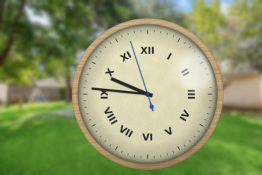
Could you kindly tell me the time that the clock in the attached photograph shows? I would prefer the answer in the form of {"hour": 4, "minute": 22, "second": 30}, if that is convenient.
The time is {"hour": 9, "minute": 45, "second": 57}
